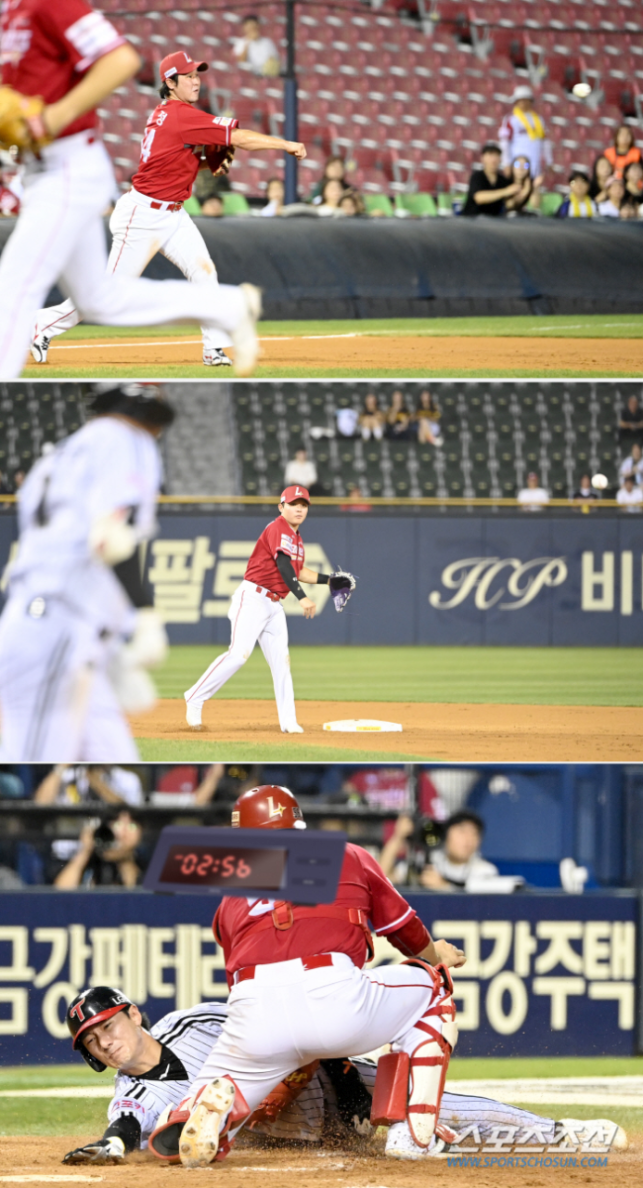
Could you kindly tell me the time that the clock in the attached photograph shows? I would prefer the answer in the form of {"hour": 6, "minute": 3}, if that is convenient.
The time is {"hour": 2, "minute": 56}
